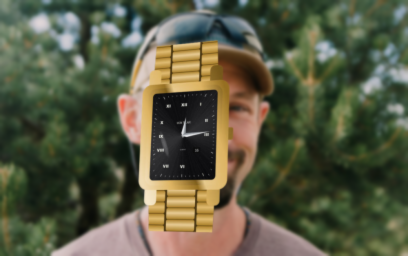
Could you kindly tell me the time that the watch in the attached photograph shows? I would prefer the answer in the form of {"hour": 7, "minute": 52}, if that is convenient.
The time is {"hour": 12, "minute": 14}
